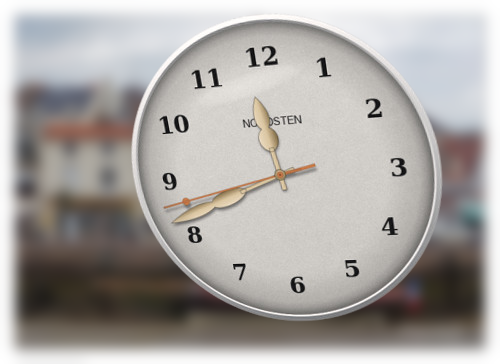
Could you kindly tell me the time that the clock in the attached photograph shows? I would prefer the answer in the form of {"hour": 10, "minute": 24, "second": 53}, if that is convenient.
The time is {"hour": 11, "minute": 41, "second": 43}
